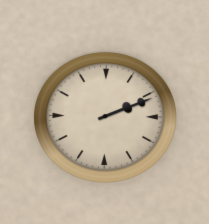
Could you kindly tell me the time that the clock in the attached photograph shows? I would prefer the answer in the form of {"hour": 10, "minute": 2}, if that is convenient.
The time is {"hour": 2, "minute": 11}
